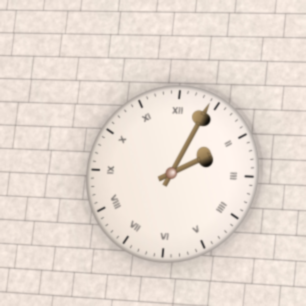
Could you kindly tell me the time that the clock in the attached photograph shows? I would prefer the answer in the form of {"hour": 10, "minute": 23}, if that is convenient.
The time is {"hour": 2, "minute": 4}
